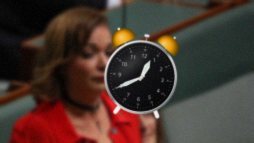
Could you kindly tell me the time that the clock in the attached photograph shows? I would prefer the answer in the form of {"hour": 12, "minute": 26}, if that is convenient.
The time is {"hour": 12, "minute": 40}
